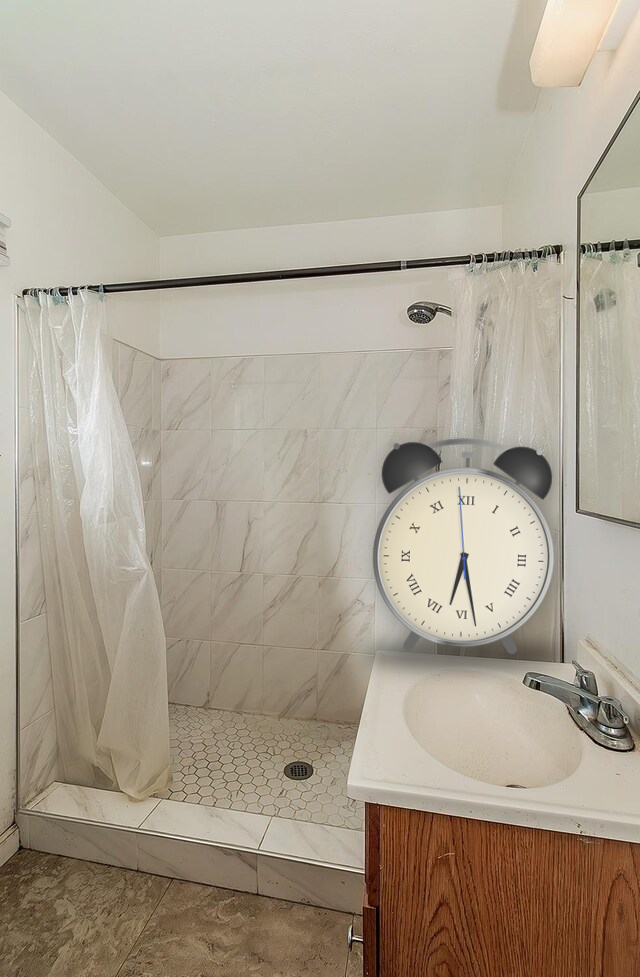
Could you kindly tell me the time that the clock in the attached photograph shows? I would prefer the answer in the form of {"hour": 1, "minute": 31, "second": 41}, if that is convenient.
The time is {"hour": 6, "minute": 27, "second": 59}
